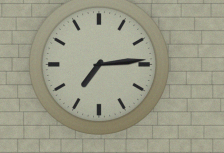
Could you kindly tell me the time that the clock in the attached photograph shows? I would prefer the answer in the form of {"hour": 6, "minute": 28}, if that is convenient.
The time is {"hour": 7, "minute": 14}
